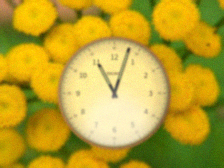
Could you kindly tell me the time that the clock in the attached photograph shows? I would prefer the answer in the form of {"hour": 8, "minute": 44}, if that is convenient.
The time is {"hour": 11, "minute": 3}
